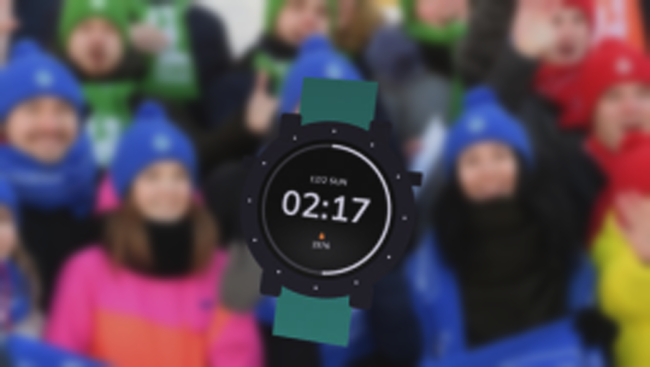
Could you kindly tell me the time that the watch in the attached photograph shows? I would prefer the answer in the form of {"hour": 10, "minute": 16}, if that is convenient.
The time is {"hour": 2, "minute": 17}
